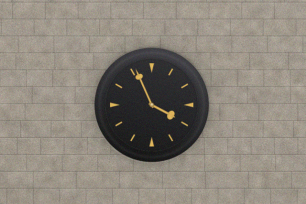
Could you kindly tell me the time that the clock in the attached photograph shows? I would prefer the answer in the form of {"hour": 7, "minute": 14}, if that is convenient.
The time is {"hour": 3, "minute": 56}
